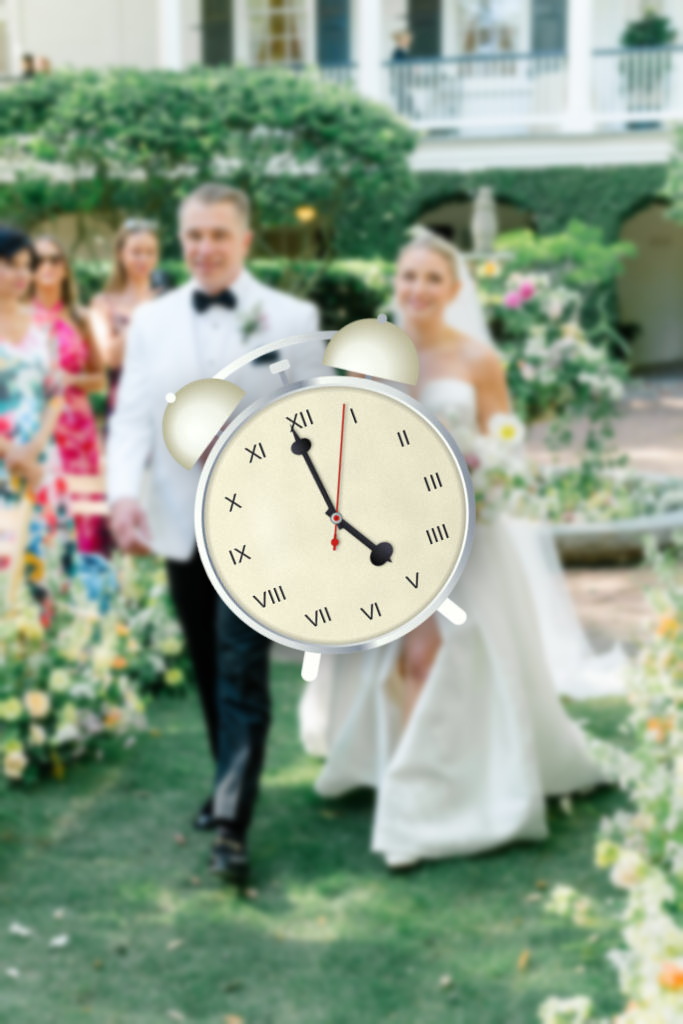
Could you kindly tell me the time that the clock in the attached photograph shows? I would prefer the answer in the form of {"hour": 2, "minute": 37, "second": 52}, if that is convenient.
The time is {"hour": 4, "minute": 59, "second": 4}
